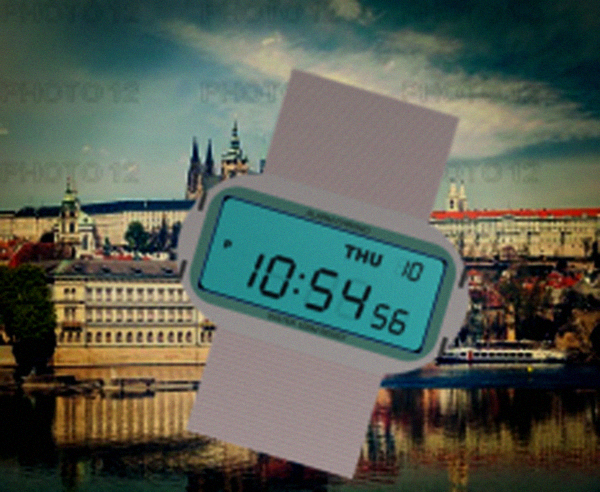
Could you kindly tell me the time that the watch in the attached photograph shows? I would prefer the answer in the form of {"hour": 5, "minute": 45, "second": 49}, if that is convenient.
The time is {"hour": 10, "minute": 54, "second": 56}
